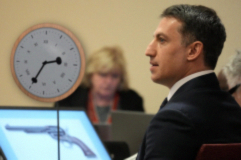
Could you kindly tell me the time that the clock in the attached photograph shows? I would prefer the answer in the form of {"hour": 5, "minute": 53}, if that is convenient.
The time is {"hour": 2, "minute": 35}
